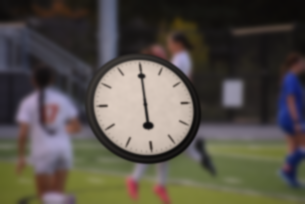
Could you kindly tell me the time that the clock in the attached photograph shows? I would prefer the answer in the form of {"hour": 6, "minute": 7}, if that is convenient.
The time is {"hour": 6, "minute": 0}
